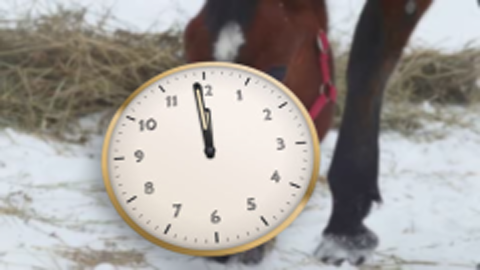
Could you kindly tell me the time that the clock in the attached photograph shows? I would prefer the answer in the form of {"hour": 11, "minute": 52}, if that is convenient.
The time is {"hour": 11, "minute": 59}
